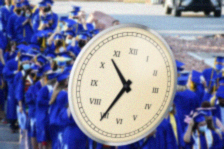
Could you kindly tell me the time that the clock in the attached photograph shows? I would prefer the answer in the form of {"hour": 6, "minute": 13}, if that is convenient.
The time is {"hour": 10, "minute": 35}
